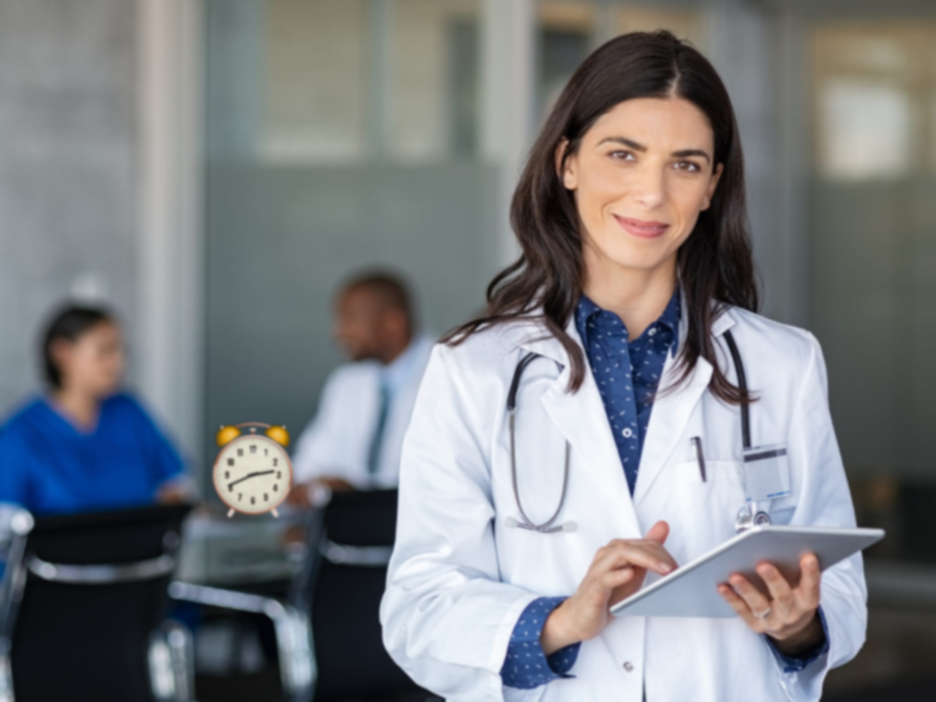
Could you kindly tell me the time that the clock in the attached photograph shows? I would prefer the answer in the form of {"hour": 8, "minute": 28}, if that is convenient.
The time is {"hour": 2, "minute": 41}
